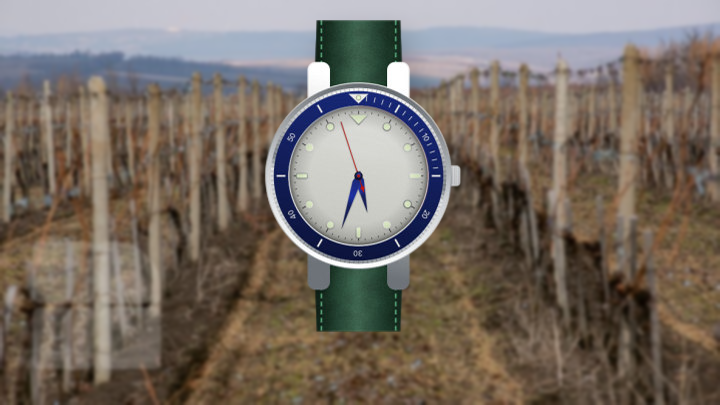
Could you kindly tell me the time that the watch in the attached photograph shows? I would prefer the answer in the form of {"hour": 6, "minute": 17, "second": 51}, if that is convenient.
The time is {"hour": 5, "minute": 32, "second": 57}
